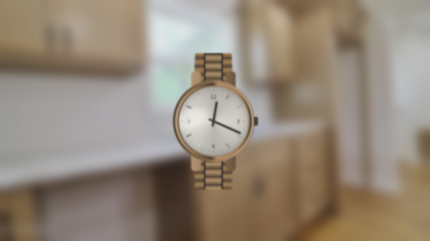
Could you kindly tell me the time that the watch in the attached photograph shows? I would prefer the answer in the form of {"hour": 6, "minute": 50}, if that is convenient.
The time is {"hour": 12, "minute": 19}
